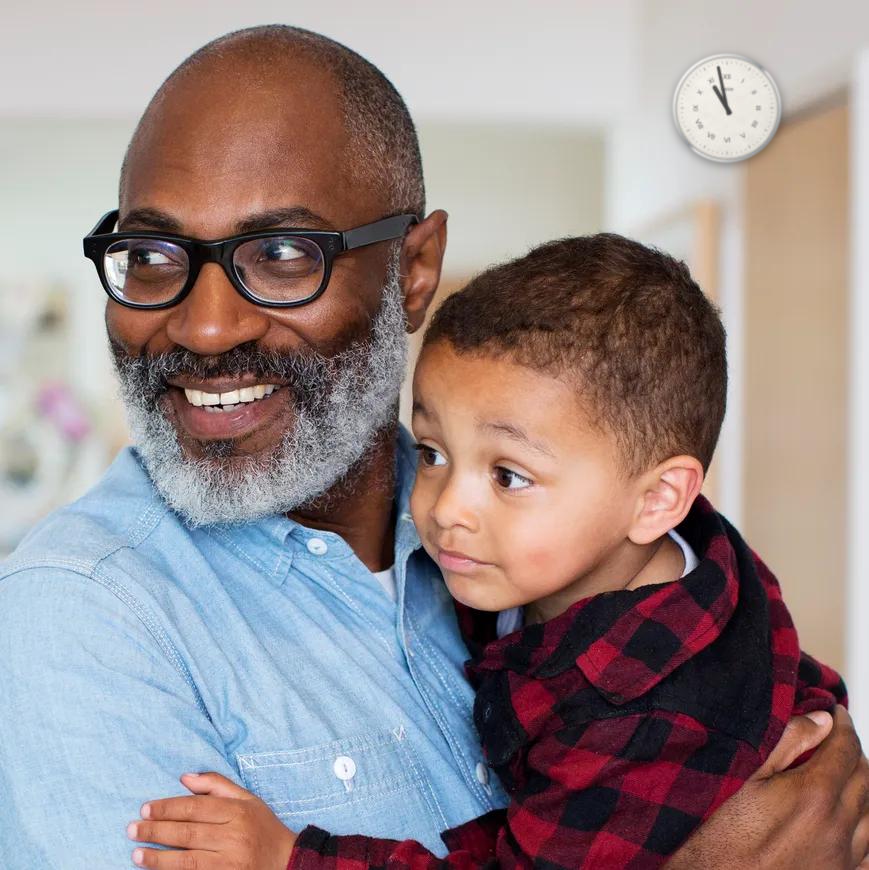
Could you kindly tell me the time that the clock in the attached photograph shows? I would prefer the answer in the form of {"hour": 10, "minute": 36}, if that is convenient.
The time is {"hour": 10, "minute": 58}
